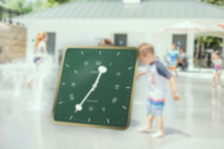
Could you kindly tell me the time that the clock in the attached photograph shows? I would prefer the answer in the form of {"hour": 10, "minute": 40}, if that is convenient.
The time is {"hour": 12, "minute": 35}
